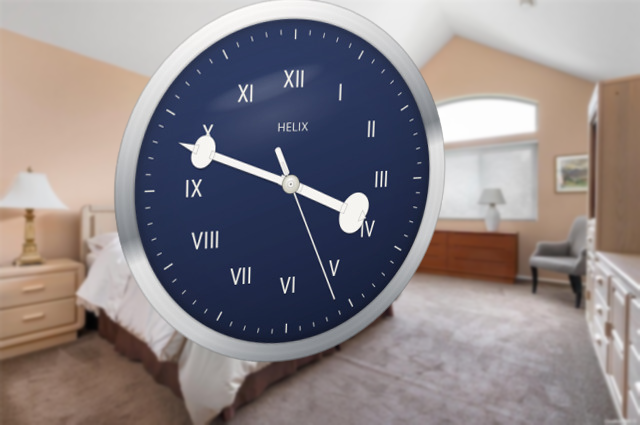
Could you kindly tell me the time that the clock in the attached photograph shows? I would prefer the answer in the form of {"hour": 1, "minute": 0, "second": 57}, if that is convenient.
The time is {"hour": 3, "minute": 48, "second": 26}
